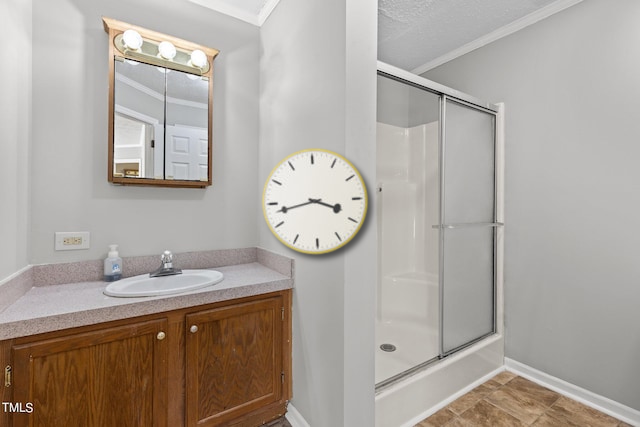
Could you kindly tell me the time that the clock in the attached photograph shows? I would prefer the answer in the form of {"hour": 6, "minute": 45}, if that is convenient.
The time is {"hour": 3, "minute": 43}
